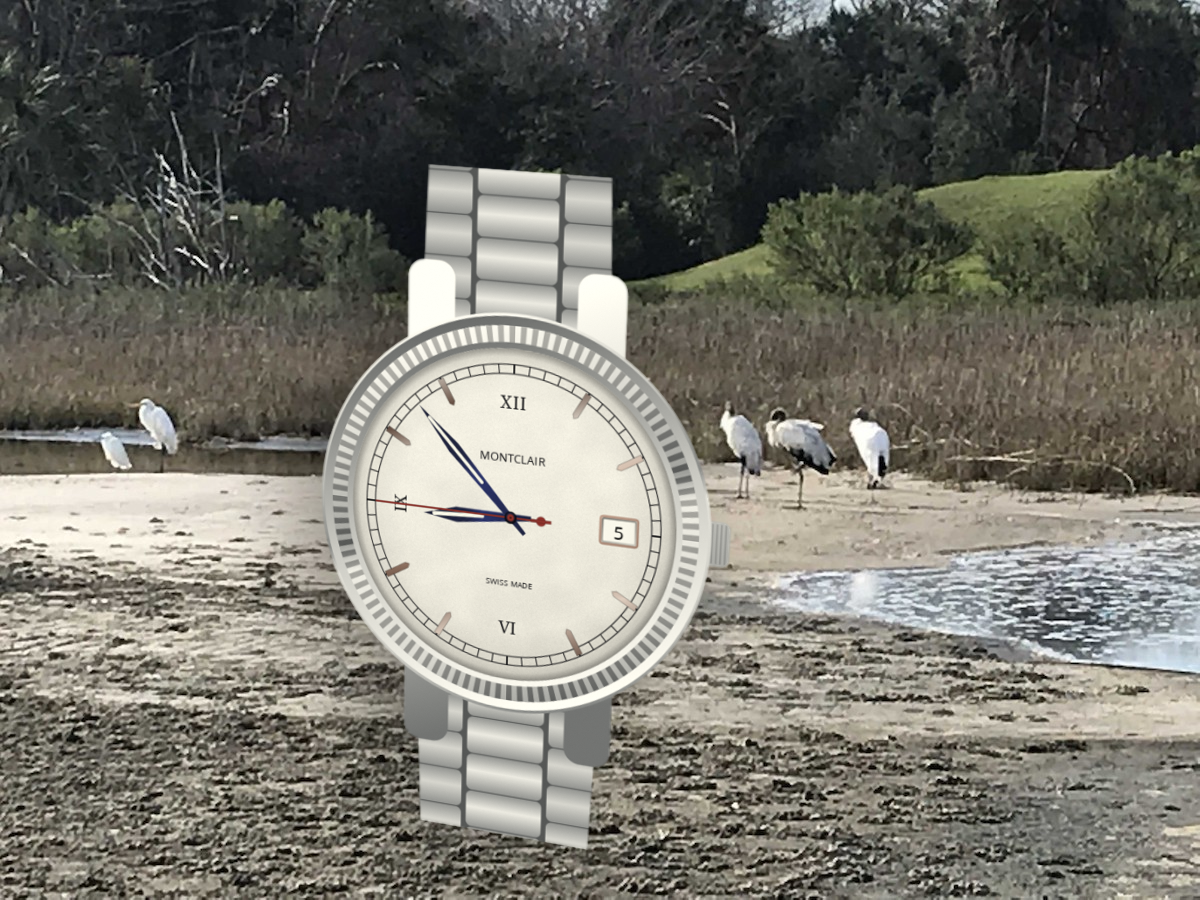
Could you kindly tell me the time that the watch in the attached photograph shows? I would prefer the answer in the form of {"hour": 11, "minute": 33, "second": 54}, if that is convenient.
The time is {"hour": 8, "minute": 52, "second": 45}
